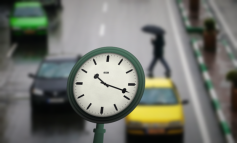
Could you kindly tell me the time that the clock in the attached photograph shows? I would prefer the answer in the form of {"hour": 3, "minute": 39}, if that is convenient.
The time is {"hour": 10, "minute": 18}
